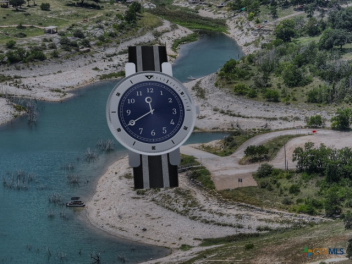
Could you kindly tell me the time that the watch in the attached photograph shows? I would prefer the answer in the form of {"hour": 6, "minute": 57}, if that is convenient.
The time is {"hour": 11, "minute": 40}
